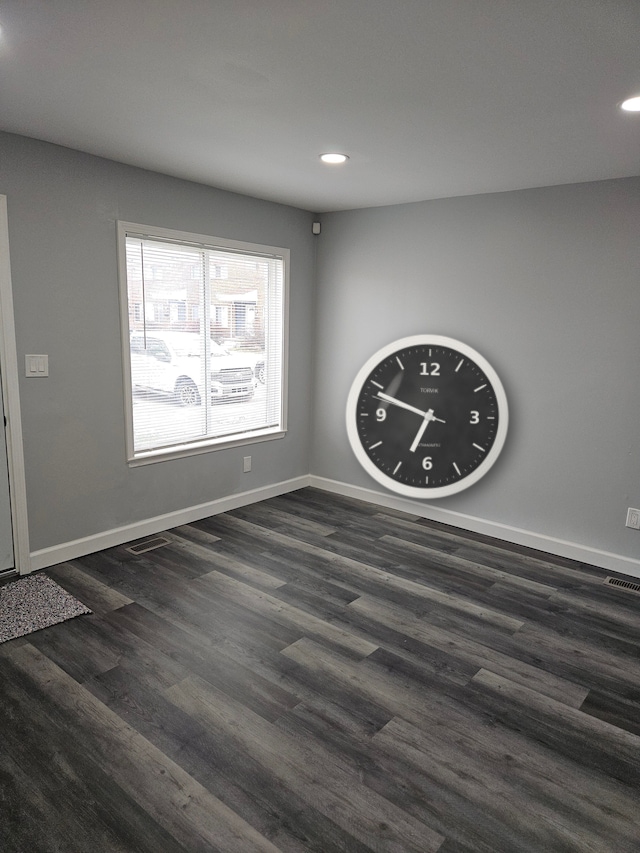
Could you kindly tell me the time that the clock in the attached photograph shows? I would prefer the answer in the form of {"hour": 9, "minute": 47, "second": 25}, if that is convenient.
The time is {"hour": 6, "minute": 48, "second": 48}
